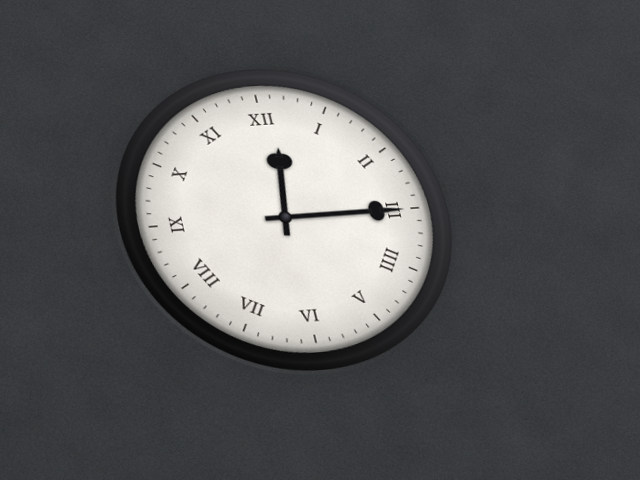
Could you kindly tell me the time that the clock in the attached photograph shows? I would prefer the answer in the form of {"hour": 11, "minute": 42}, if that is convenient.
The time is {"hour": 12, "minute": 15}
